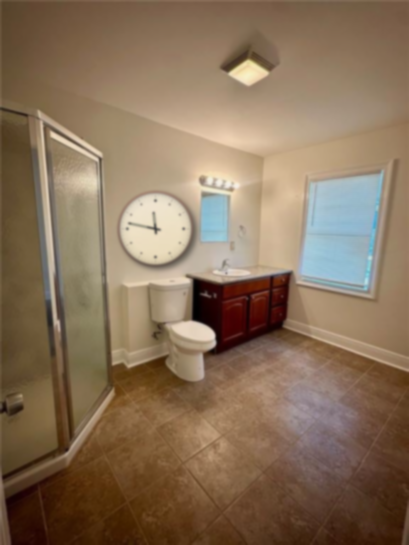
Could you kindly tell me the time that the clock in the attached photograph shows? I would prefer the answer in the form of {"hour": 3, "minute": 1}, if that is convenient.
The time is {"hour": 11, "minute": 47}
